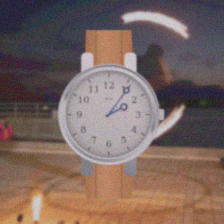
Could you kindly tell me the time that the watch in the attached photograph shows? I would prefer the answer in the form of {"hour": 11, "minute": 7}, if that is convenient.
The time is {"hour": 2, "minute": 6}
